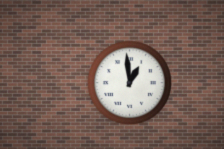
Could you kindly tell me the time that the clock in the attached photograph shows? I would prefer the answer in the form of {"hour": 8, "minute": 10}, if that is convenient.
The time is {"hour": 12, "minute": 59}
